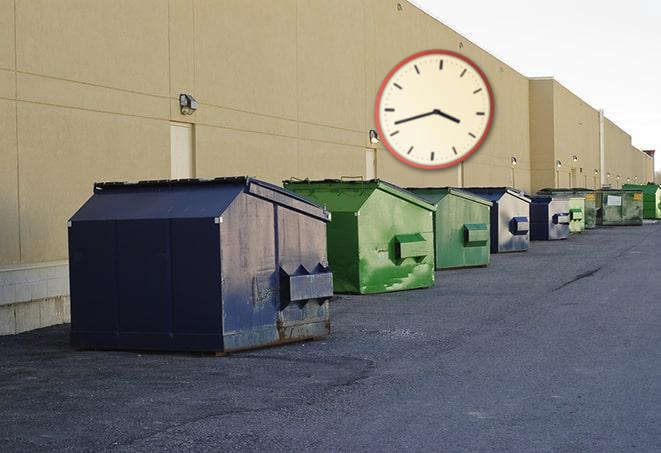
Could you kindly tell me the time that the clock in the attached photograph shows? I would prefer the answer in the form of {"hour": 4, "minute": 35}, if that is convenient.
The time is {"hour": 3, "minute": 42}
